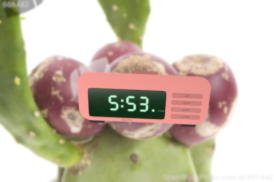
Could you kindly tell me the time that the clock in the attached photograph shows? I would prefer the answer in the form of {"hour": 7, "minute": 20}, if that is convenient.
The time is {"hour": 5, "minute": 53}
